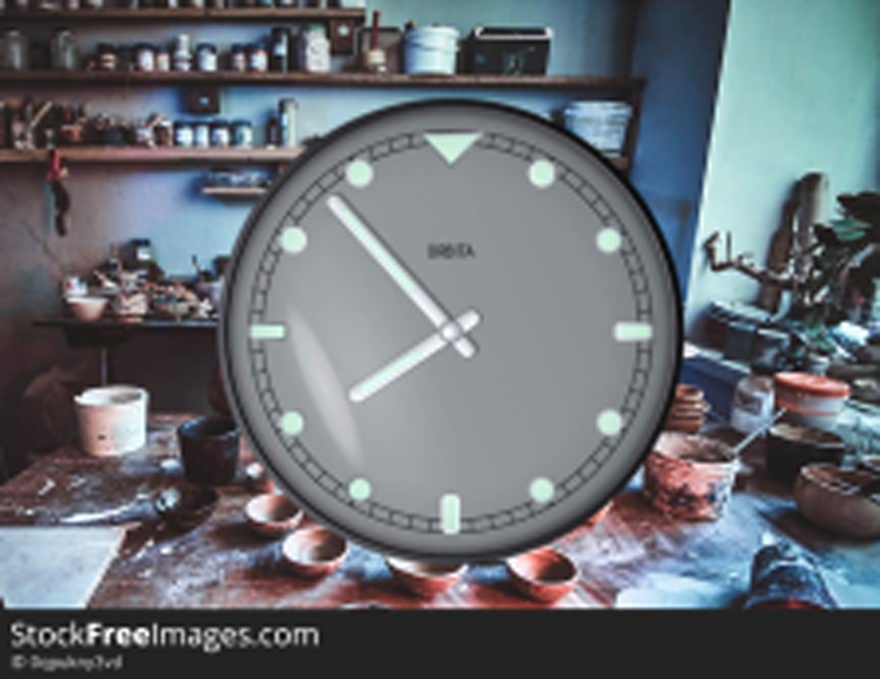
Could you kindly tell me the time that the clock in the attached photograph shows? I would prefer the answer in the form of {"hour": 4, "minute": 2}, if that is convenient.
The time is {"hour": 7, "minute": 53}
